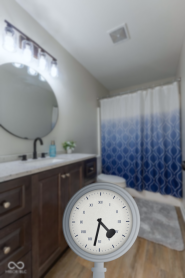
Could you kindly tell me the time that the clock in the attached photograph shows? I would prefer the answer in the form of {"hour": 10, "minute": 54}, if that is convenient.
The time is {"hour": 4, "minute": 32}
